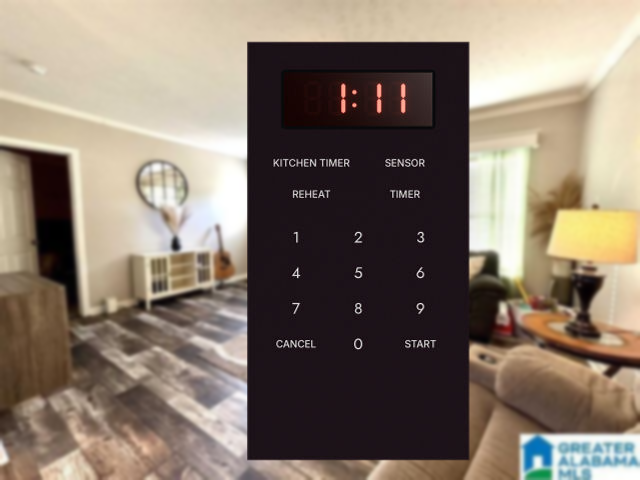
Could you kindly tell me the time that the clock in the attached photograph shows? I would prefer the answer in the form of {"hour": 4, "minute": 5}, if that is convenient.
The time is {"hour": 1, "minute": 11}
